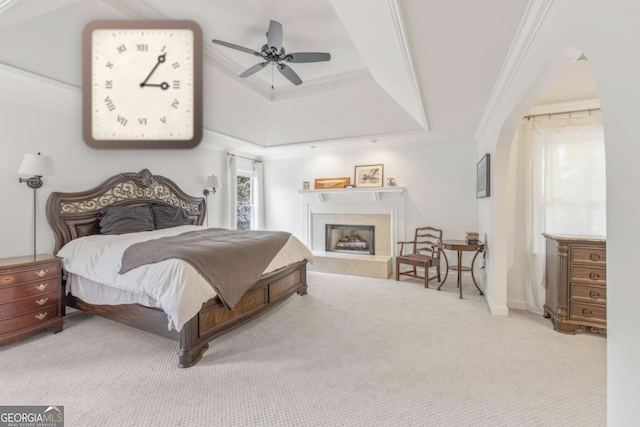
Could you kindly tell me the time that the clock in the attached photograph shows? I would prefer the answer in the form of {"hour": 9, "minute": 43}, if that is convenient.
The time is {"hour": 3, "minute": 6}
